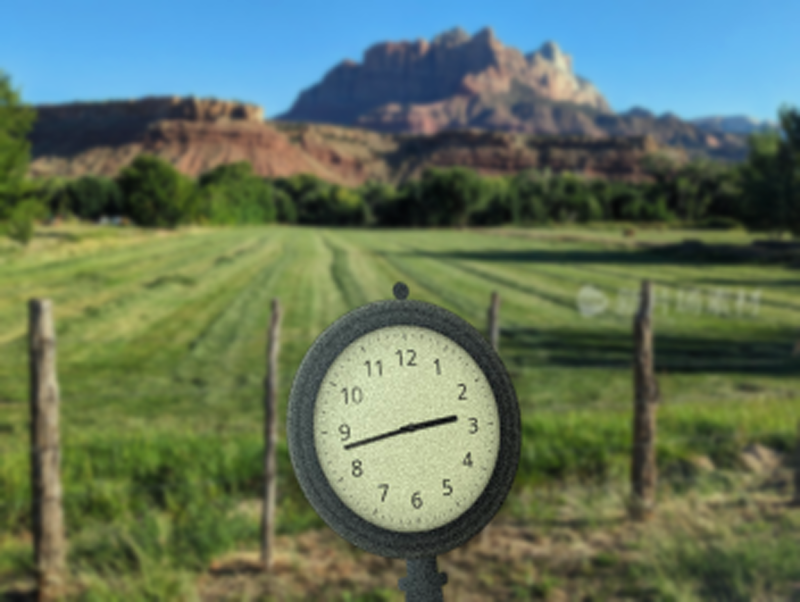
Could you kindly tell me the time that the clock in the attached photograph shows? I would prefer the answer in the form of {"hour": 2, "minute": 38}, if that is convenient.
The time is {"hour": 2, "minute": 43}
